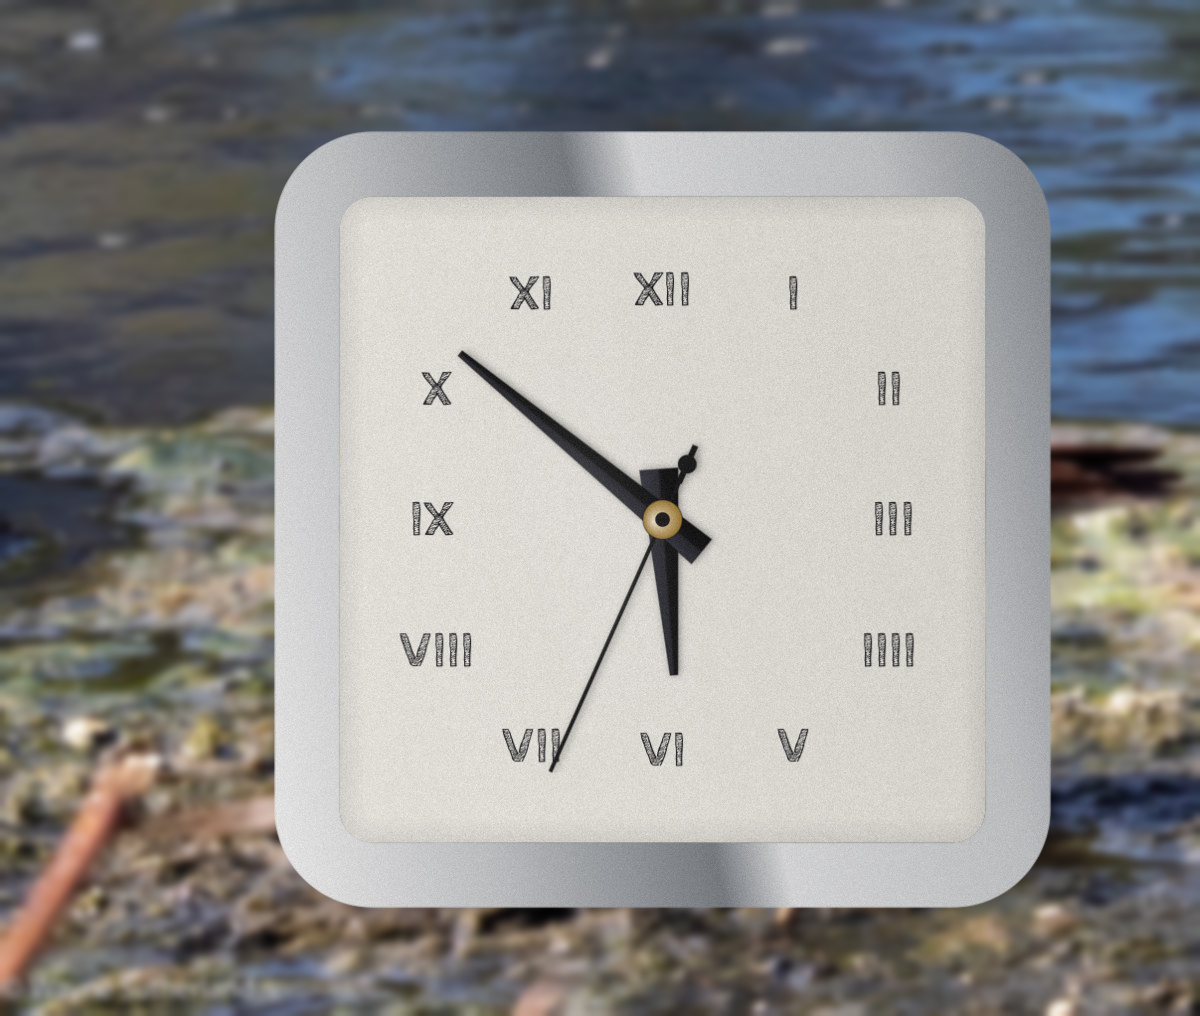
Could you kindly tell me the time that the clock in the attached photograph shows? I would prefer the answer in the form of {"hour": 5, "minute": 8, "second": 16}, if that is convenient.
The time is {"hour": 5, "minute": 51, "second": 34}
